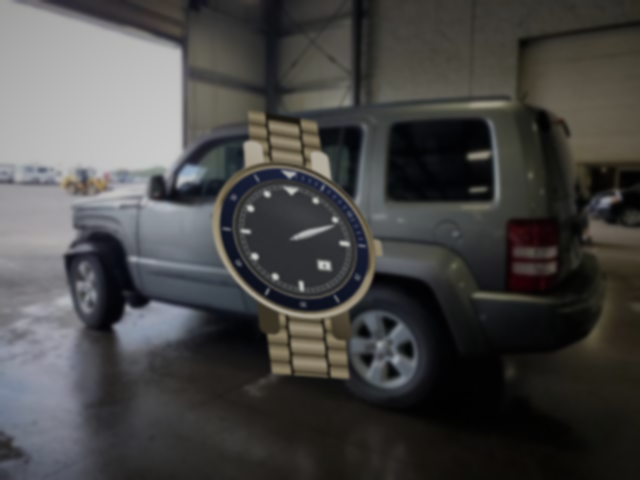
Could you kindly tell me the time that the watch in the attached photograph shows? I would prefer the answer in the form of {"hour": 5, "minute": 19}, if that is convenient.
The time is {"hour": 2, "minute": 11}
